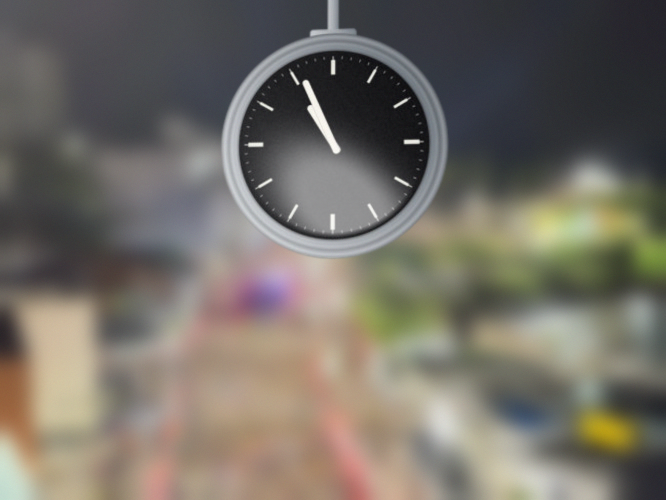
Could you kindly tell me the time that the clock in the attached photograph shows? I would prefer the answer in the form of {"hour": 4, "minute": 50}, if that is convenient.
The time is {"hour": 10, "minute": 56}
